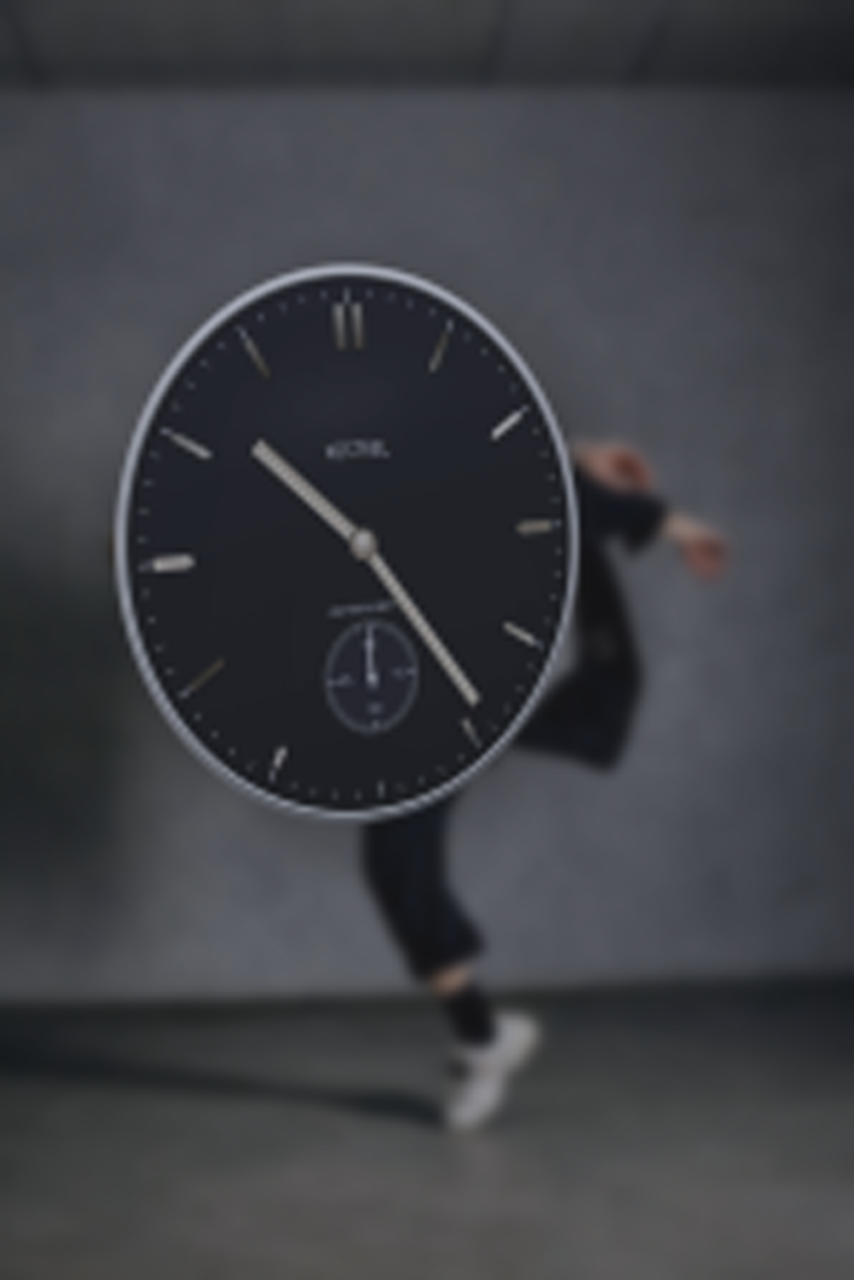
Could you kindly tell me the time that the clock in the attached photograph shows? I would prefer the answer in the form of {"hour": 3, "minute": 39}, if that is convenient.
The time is {"hour": 10, "minute": 24}
